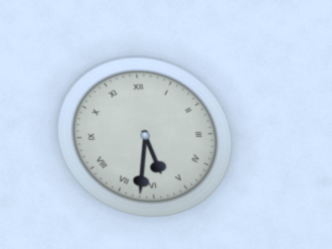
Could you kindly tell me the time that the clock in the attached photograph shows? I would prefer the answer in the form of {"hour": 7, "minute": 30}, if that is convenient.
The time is {"hour": 5, "minute": 32}
